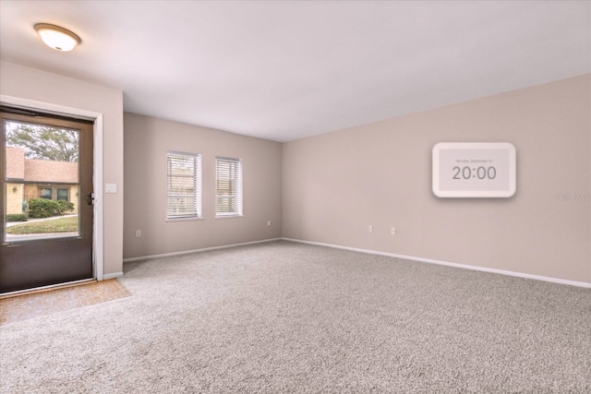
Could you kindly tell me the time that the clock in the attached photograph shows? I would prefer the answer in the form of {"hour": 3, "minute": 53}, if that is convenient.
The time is {"hour": 20, "minute": 0}
